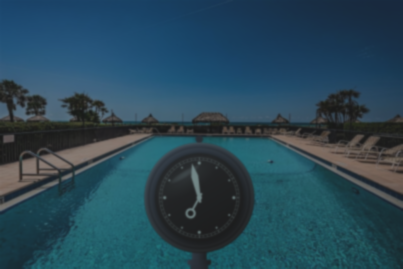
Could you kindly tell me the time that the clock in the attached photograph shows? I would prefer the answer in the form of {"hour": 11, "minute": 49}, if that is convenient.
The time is {"hour": 6, "minute": 58}
